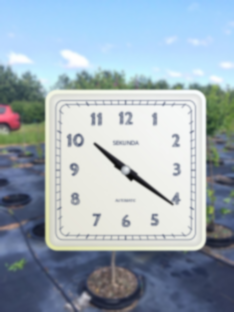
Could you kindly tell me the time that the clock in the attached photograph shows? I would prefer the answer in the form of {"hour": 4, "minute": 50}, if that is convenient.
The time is {"hour": 10, "minute": 21}
